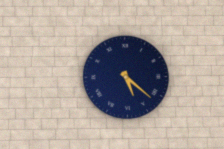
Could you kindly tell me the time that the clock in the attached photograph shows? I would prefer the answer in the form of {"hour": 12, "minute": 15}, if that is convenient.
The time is {"hour": 5, "minute": 22}
